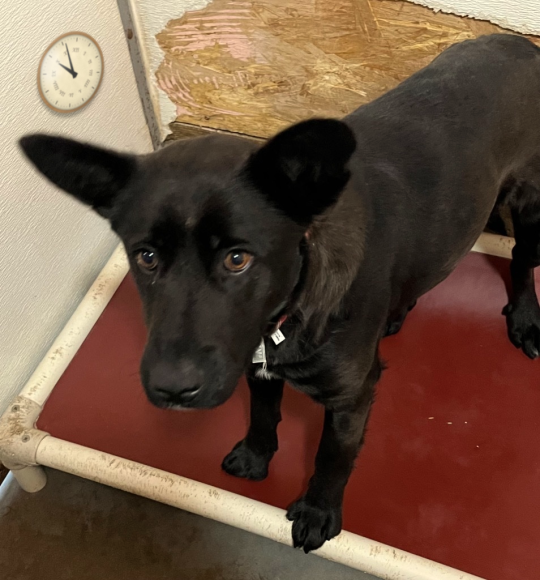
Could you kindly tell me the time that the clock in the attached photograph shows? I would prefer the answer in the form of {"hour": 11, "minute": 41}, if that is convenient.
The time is {"hour": 9, "minute": 56}
